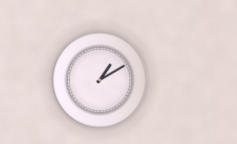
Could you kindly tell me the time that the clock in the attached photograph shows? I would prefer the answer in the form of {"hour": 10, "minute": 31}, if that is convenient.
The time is {"hour": 1, "minute": 10}
